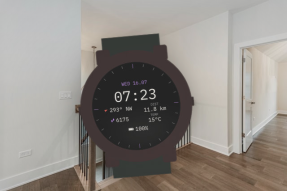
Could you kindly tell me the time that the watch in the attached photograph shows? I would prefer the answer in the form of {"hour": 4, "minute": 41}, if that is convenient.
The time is {"hour": 7, "minute": 23}
